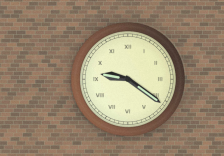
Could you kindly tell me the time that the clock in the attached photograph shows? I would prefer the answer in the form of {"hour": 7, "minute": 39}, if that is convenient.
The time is {"hour": 9, "minute": 21}
